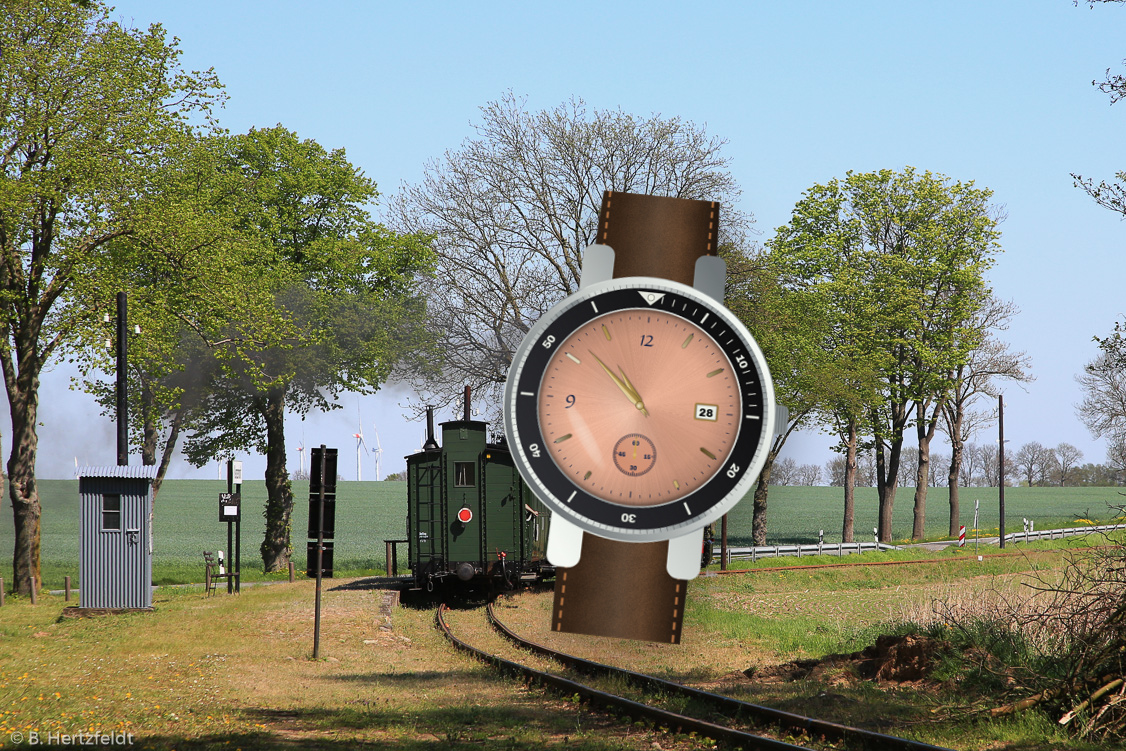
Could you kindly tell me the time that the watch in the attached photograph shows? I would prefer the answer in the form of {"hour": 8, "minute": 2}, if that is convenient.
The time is {"hour": 10, "minute": 52}
